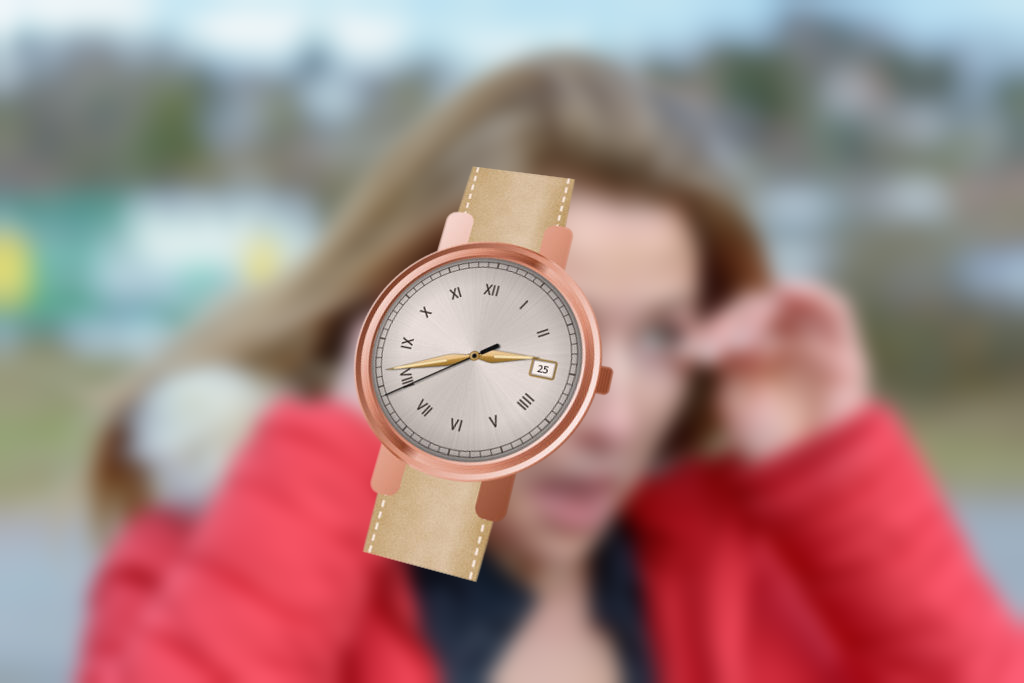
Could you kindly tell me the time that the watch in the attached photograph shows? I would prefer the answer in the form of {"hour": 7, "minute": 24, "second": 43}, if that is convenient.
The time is {"hour": 2, "minute": 41, "second": 39}
